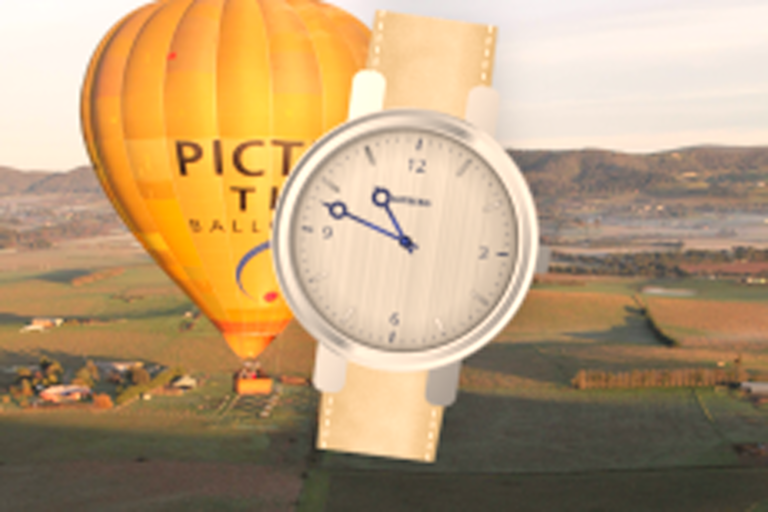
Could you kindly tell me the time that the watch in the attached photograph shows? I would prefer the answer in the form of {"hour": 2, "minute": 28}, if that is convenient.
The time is {"hour": 10, "minute": 48}
